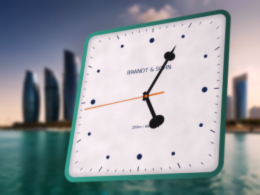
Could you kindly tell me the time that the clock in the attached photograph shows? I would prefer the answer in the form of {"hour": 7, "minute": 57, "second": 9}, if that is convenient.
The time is {"hour": 5, "minute": 4, "second": 44}
